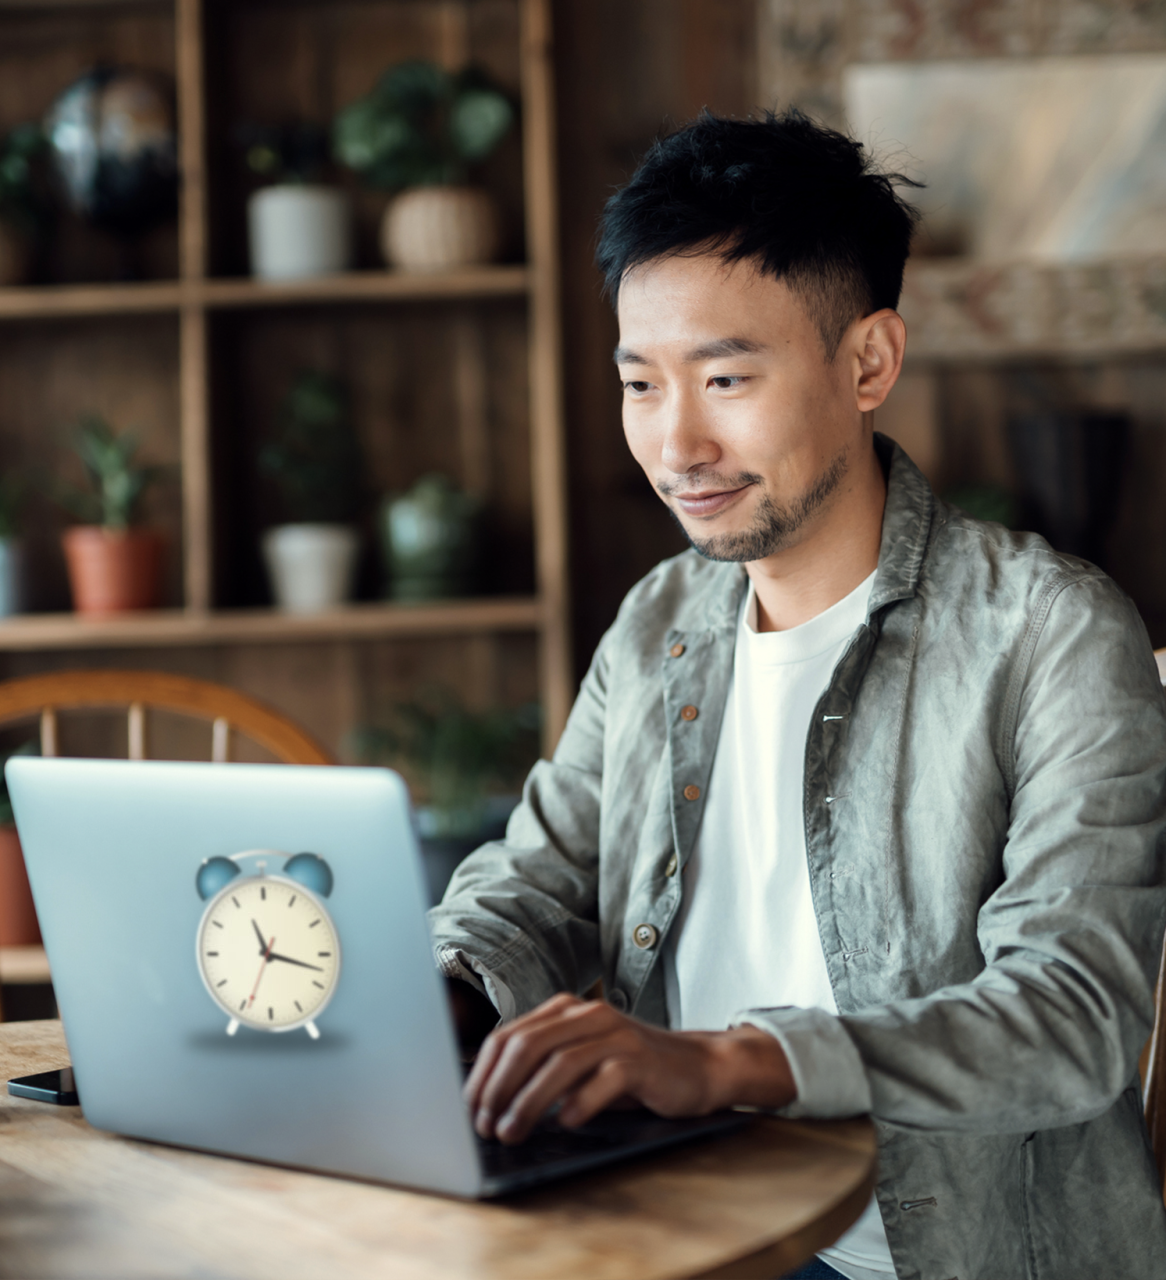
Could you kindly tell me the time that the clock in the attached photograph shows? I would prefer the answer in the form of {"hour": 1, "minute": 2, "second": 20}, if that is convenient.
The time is {"hour": 11, "minute": 17, "second": 34}
